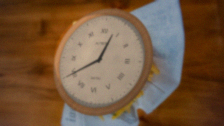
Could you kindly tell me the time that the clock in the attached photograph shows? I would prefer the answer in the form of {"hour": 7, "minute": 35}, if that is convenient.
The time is {"hour": 12, "minute": 40}
